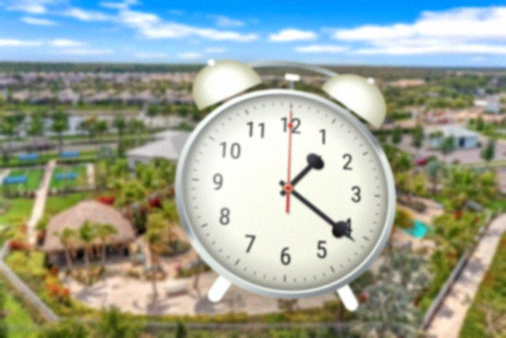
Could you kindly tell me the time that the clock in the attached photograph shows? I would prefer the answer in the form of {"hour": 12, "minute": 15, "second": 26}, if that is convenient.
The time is {"hour": 1, "minute": 21, "second": 0}
